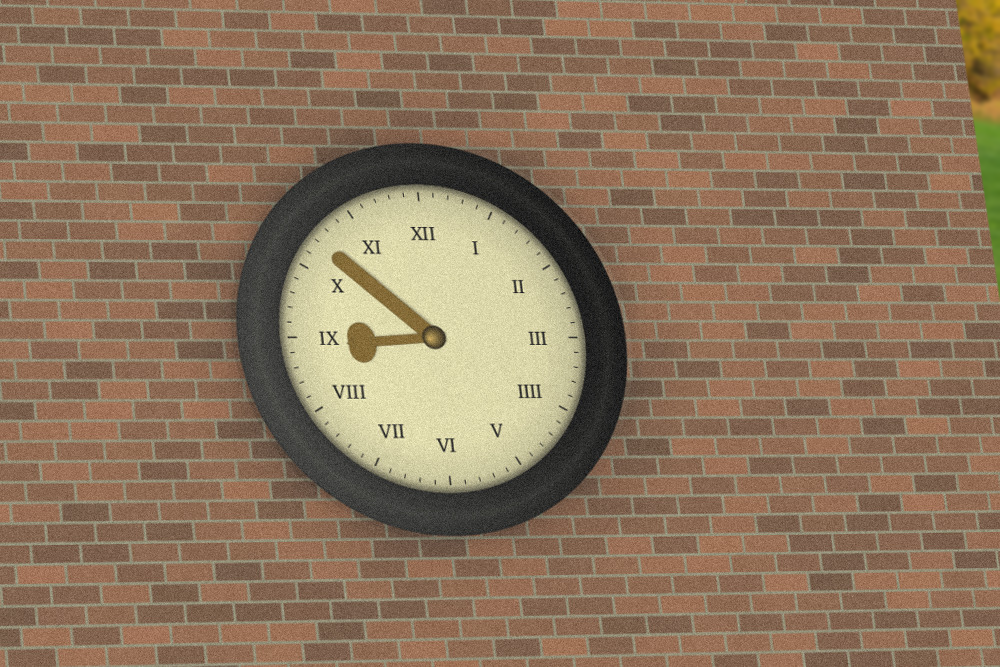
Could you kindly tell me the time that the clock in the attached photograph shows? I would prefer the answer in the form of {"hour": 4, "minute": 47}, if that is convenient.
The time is {"hour": 8, "minute": 52}
